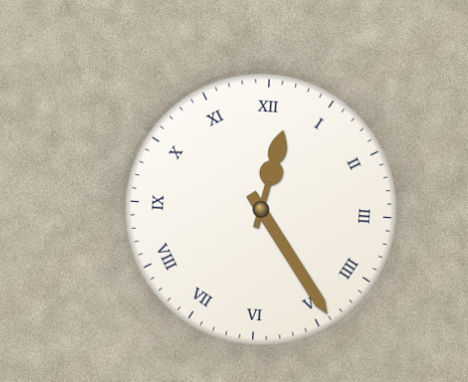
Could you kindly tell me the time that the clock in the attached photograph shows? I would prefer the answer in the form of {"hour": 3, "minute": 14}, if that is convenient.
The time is {"hour": 12, "minute": 24}
